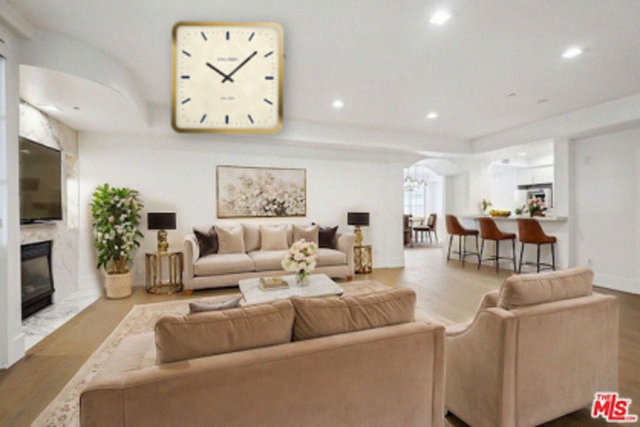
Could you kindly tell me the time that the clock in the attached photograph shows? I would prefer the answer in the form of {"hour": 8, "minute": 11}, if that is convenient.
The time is {"hour": 10, "minute": 8}
